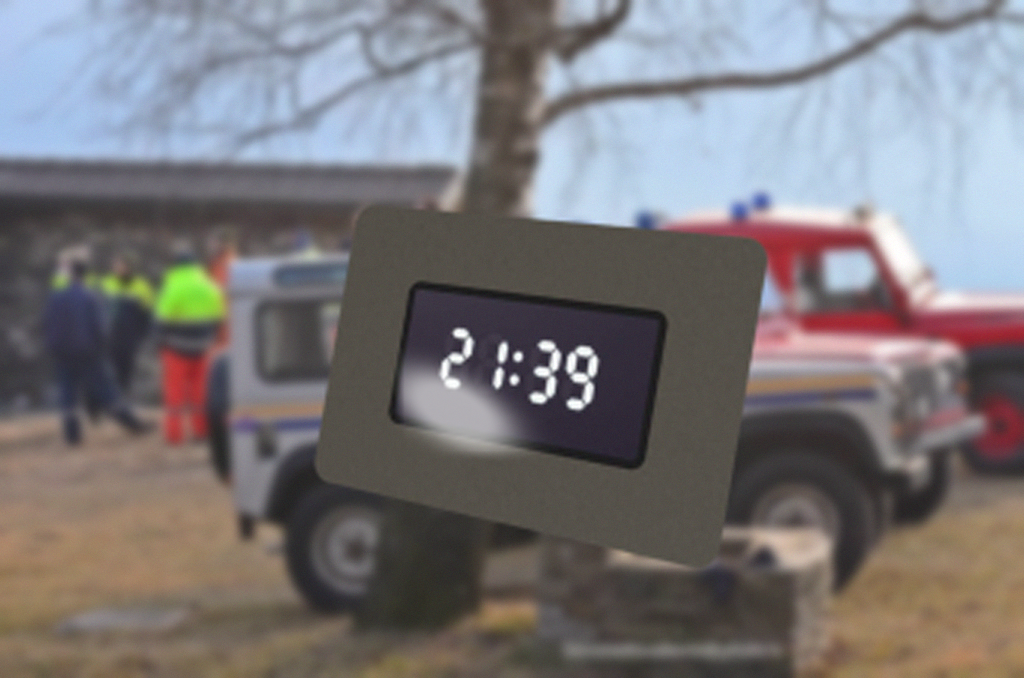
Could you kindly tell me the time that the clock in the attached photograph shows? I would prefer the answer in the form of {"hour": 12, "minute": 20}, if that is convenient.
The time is {"hour": 21, "minute": 39}
